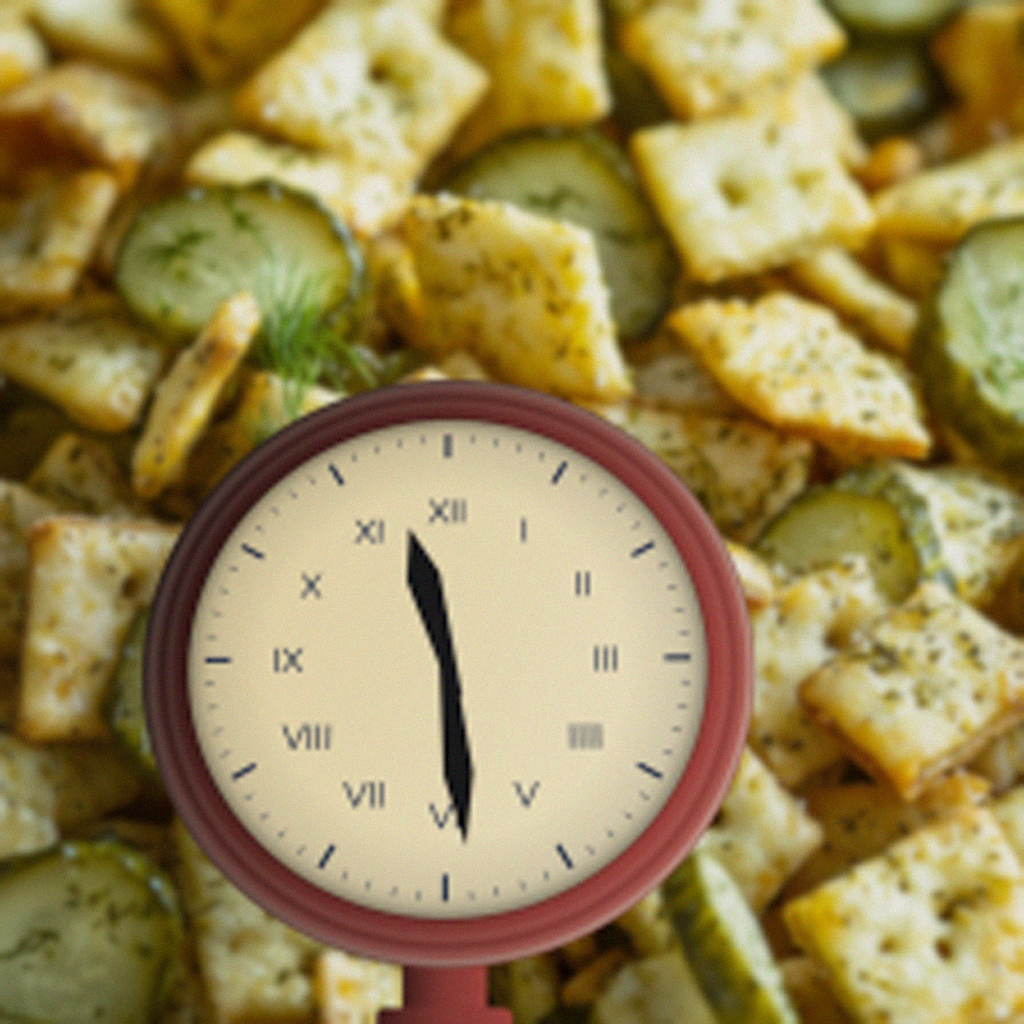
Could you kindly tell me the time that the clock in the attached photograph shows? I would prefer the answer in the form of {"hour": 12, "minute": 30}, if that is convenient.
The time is {"hour": 11, "minute": 29}
